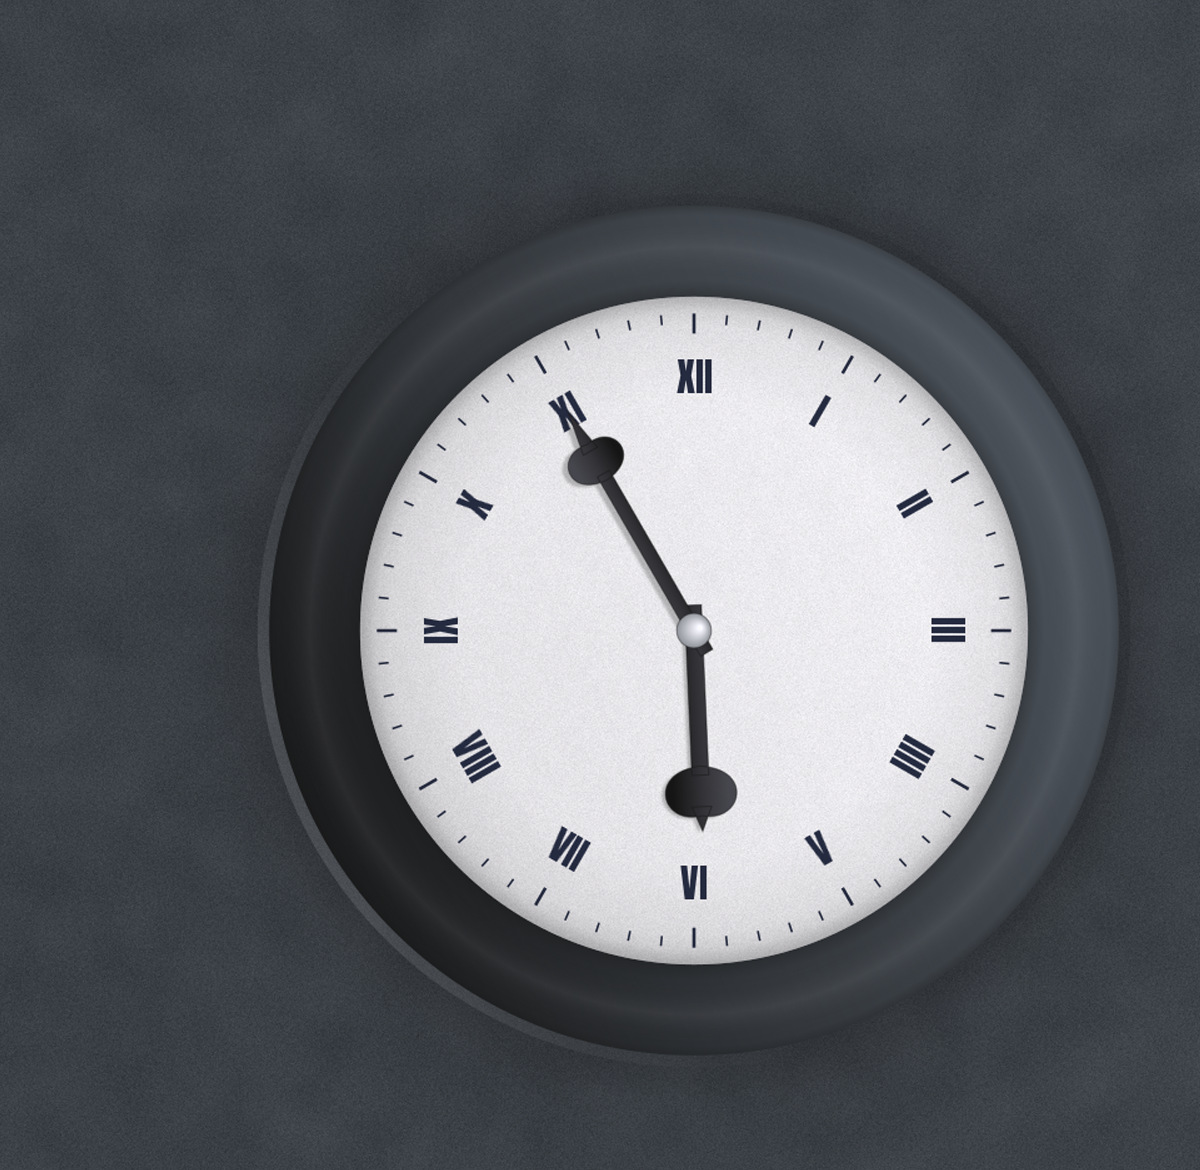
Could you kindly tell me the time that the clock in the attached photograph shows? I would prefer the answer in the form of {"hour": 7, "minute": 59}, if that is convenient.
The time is {"hour": 5, "minute": 55}
